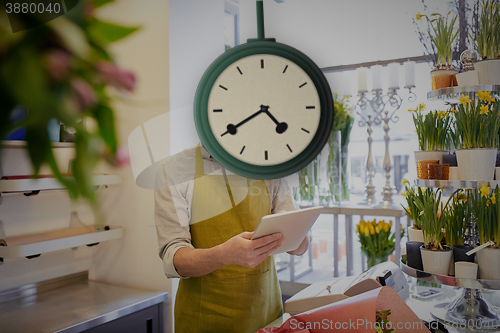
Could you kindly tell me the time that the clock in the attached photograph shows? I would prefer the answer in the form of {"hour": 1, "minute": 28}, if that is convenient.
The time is {"hour": 4, "minute": 40}
